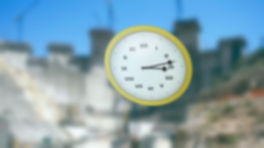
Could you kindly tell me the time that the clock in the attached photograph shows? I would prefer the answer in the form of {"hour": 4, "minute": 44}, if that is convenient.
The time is {"hour": 3, "minute": 13}
